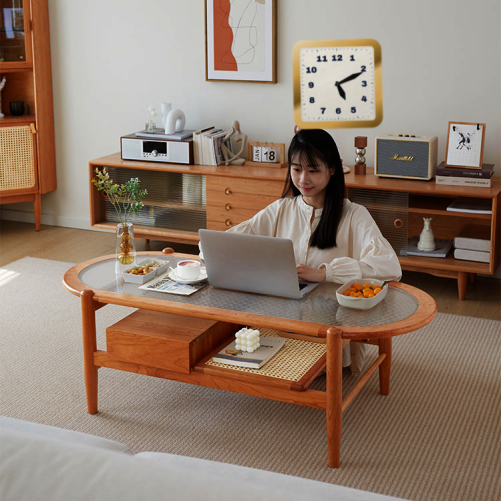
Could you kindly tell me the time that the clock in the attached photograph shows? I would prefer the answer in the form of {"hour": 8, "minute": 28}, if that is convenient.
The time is {"hour": 5, "minute": 11}
